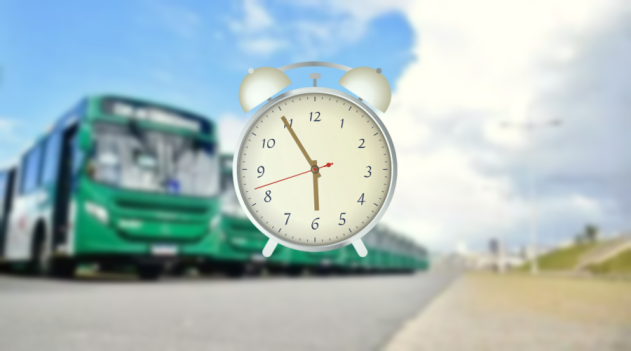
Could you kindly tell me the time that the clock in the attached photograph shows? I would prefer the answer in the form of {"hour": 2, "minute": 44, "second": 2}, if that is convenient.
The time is {"hour": 5, "minute": 54, "second": 42}
